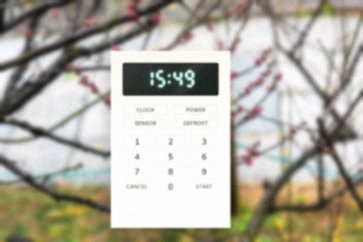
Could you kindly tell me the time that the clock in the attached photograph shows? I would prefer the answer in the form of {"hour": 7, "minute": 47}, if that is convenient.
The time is {"hour": 15, "minute": 49}
